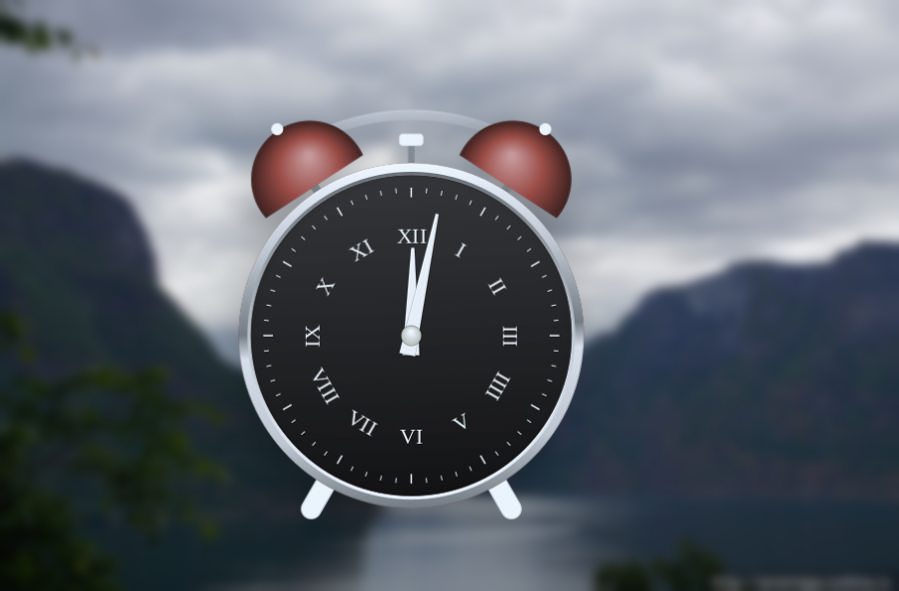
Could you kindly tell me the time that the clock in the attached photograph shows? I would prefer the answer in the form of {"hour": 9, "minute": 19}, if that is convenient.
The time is {"hour": 12, "minute": 2}
